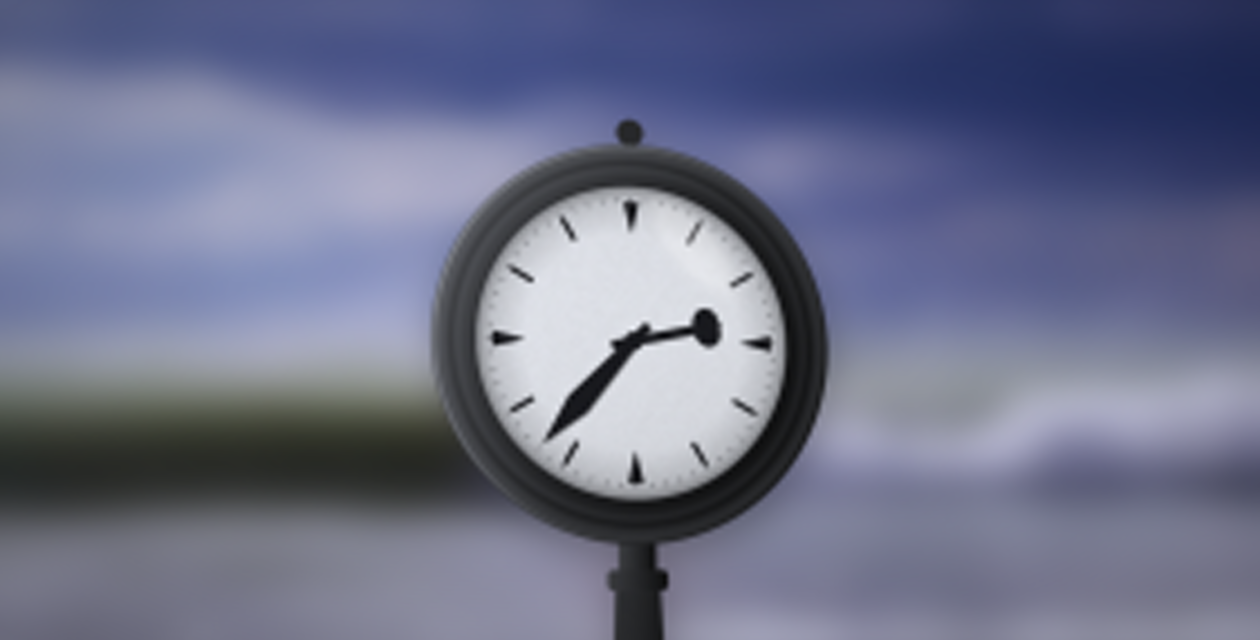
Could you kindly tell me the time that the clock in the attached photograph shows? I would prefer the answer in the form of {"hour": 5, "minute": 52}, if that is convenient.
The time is {"hour": 2, "minute": 37}
